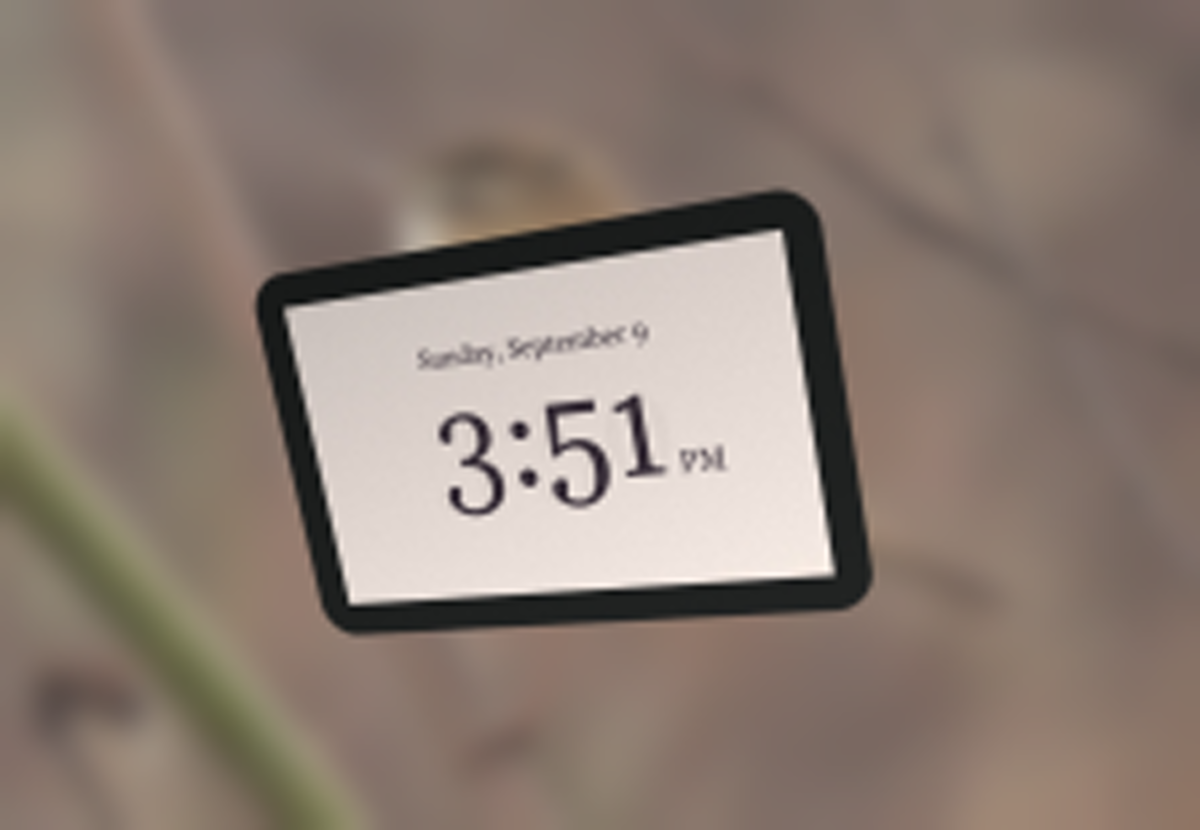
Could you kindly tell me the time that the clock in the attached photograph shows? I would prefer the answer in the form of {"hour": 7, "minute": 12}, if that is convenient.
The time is {"hour": 3, "minute": 51}
